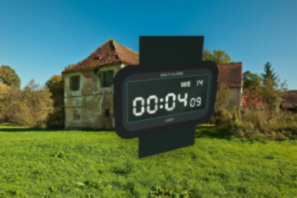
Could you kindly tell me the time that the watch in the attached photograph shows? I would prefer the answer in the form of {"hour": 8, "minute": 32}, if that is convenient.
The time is {"hour": 0, "minute": 4}
